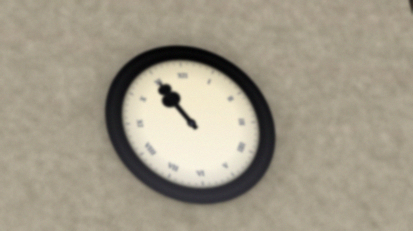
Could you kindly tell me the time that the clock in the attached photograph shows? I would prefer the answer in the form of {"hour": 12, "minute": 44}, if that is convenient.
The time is {"hour": 10, "minute": 55}
